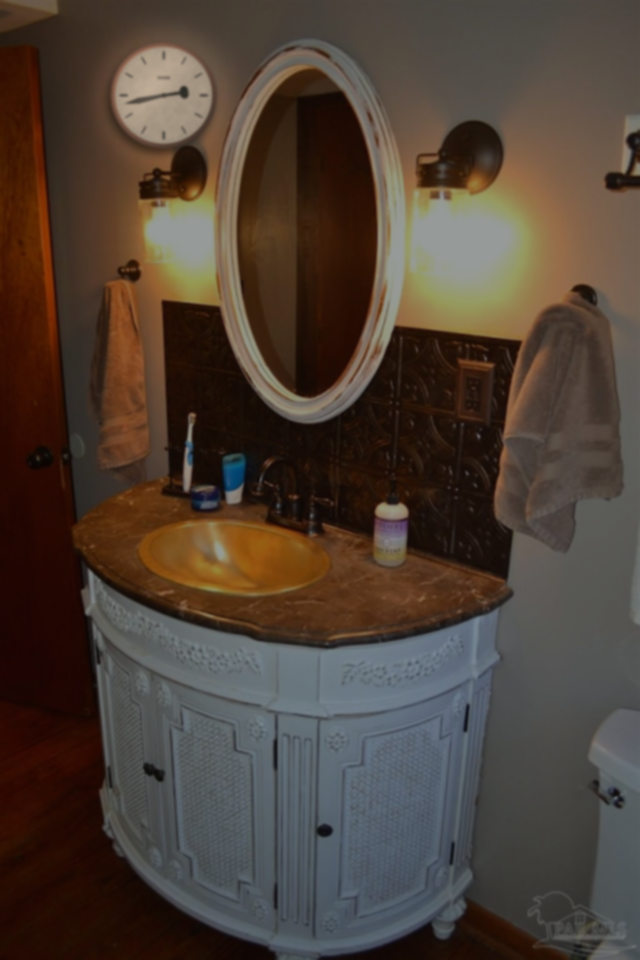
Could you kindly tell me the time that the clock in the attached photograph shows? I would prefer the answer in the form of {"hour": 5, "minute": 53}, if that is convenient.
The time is {"hour": 2, "minute": 43}
